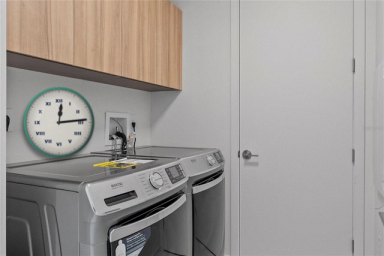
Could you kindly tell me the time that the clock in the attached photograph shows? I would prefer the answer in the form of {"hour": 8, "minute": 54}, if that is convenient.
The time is {"hour": 12, "minute": 14}
